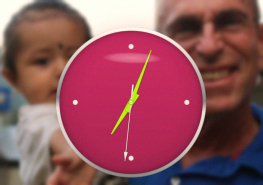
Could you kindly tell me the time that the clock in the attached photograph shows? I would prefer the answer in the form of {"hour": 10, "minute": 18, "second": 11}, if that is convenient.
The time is {"hour": 7, "minute": 3, "second": 31}
